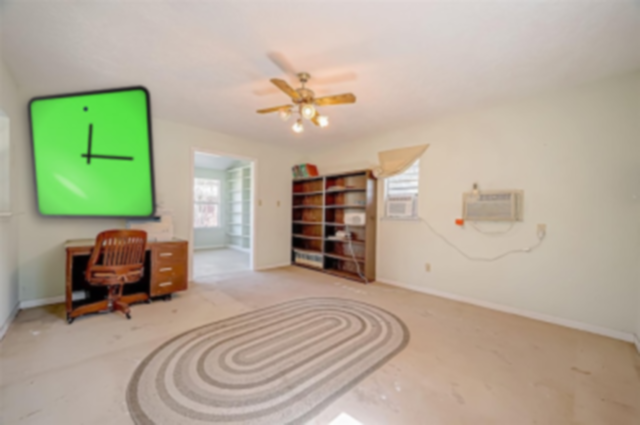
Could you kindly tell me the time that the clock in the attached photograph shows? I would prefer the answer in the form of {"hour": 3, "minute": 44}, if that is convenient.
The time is {"hour": 12, "minute": 16}
